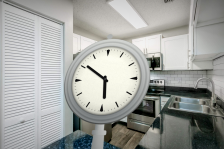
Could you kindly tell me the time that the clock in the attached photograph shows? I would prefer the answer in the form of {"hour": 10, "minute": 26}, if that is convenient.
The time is {"hour": 5, "minute": 51}
